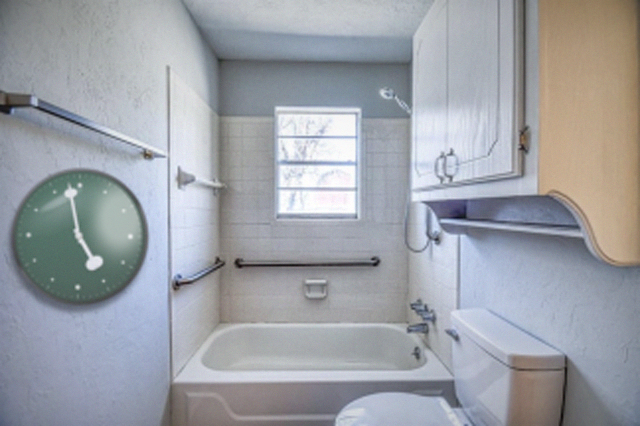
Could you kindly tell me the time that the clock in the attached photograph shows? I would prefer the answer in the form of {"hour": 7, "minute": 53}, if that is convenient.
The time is {"hour": 4, "minute": 58}
